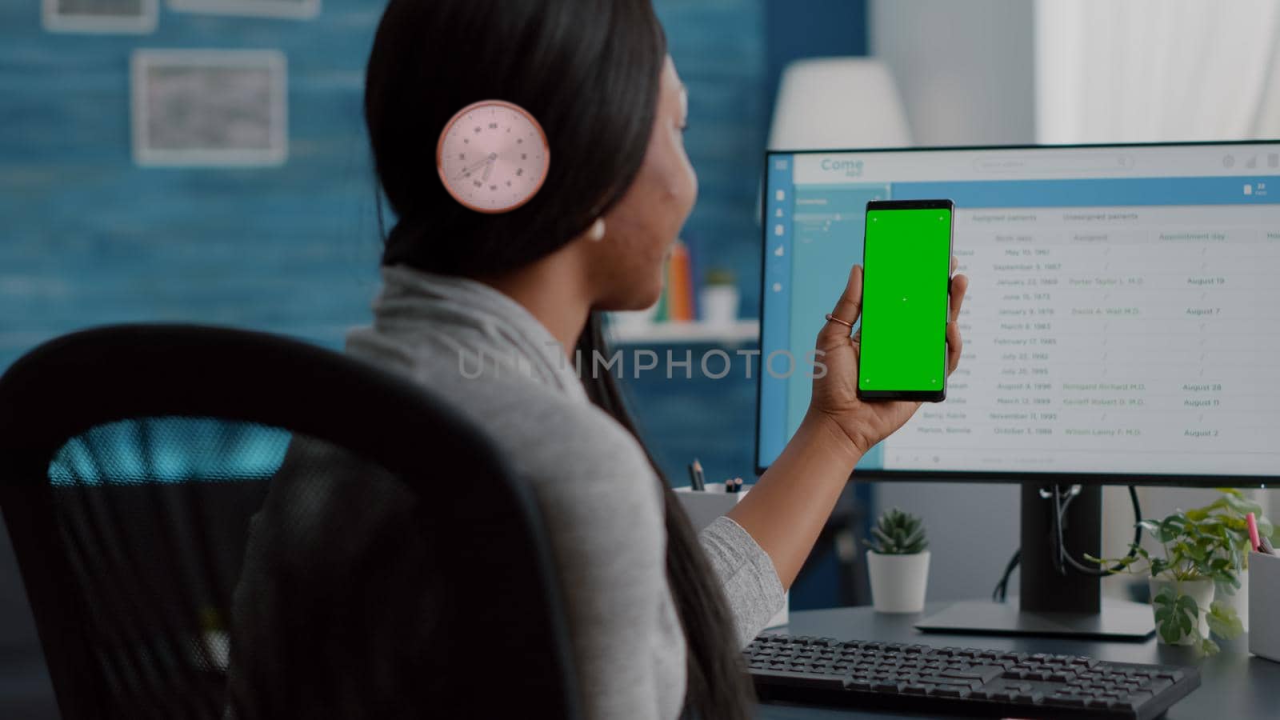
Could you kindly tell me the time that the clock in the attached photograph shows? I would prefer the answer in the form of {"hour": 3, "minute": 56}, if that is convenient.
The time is {"hour": 6, "minute": 40}
